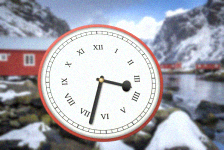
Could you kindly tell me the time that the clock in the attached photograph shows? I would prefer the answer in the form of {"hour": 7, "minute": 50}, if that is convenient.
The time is {"hour": 3, "minute": 33}
